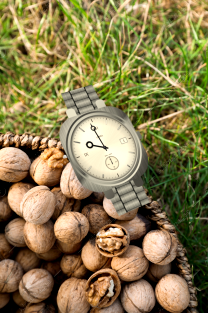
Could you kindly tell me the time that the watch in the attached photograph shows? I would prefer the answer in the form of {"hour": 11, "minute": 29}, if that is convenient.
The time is {"hour": 9, "minute": 59}
